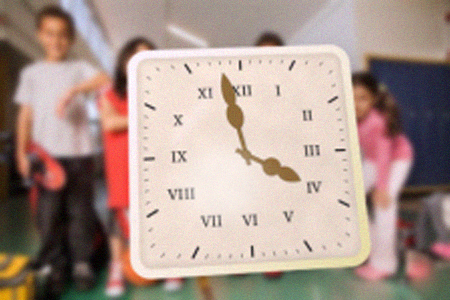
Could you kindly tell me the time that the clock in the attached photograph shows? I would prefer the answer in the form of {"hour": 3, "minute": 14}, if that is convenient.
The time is {"hour": 3, "minute": 58}
